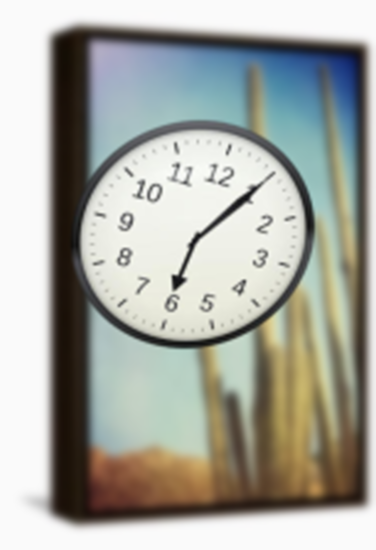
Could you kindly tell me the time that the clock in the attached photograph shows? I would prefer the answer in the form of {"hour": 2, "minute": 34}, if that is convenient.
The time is {"hour": 6, "minute": 5}
